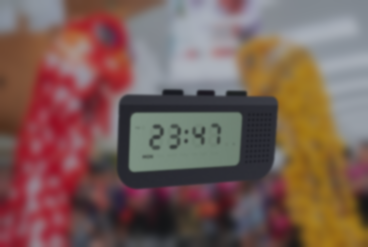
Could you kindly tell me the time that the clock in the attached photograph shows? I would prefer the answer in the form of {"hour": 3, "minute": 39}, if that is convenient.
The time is {"hour": 23, "minute": 47}
